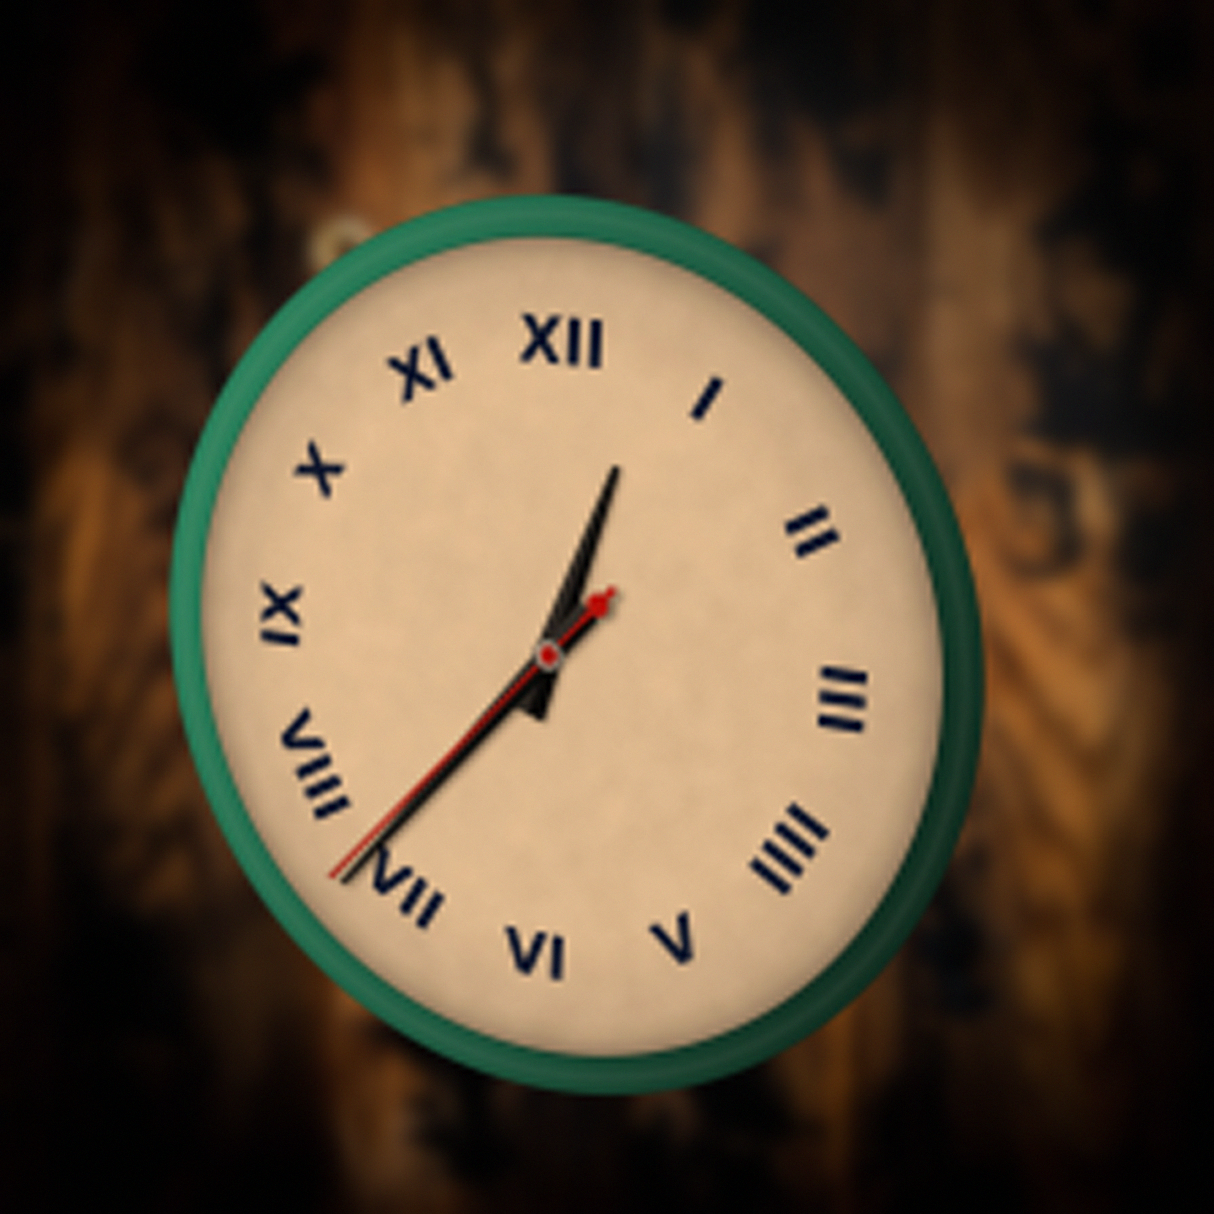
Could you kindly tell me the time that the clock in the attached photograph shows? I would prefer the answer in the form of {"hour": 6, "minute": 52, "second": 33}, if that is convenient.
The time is {"hour": 12, "minute": 36, "second": 37}
